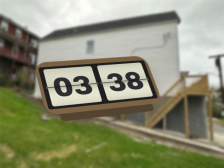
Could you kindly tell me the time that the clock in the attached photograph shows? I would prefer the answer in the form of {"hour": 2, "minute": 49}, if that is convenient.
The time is {"hour": 3, "minute": 38}
